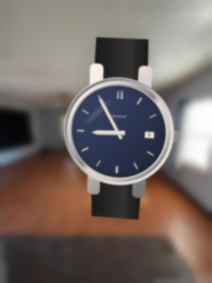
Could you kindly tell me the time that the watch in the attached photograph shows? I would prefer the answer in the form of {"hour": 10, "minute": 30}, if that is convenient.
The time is {"hour": 8, "minute": 55}
